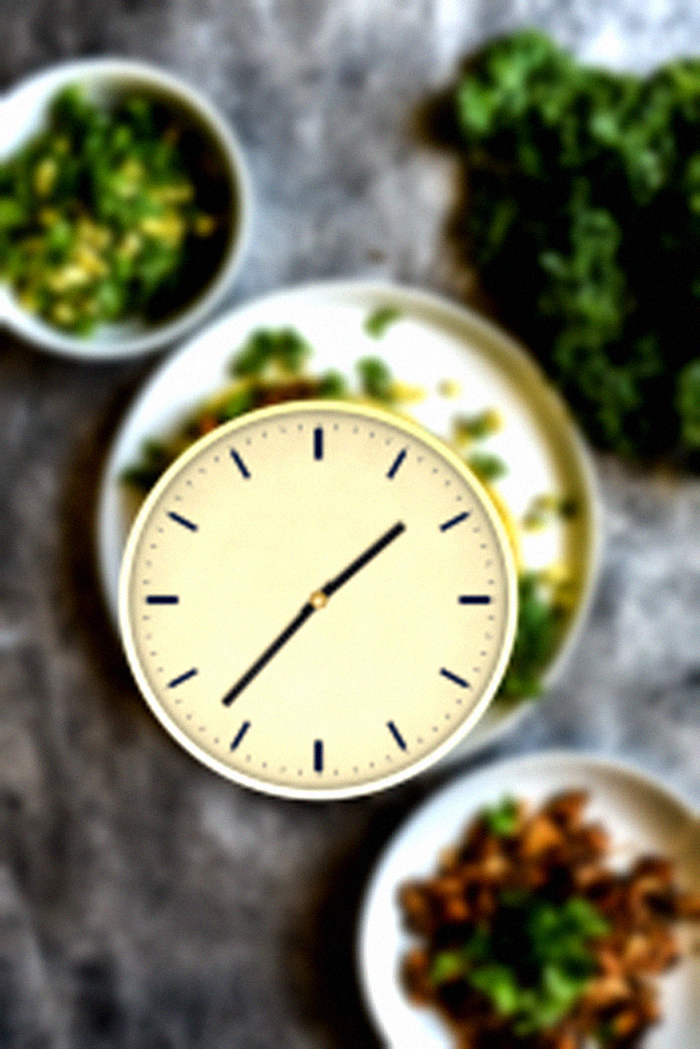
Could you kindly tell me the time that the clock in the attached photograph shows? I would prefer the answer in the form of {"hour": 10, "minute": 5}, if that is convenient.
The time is {"hour": 1, "minute": 37}
